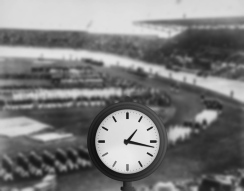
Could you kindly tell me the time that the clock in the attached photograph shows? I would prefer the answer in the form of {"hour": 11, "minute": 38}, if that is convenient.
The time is {"hour": 1, "minute": 17}
